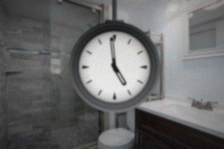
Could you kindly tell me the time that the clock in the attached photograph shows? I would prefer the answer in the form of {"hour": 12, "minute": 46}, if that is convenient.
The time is {"hour": 4, "minute": 59}
